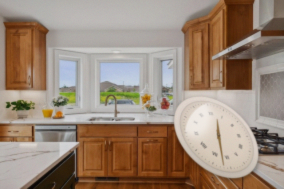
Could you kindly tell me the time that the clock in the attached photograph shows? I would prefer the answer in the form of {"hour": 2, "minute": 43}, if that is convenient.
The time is {"hour": 12, "minute": 32}
